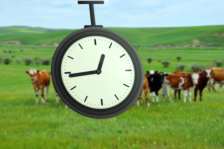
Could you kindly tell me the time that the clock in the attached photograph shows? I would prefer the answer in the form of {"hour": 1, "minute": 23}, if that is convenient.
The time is {"hour": 12, "minute": 44}
